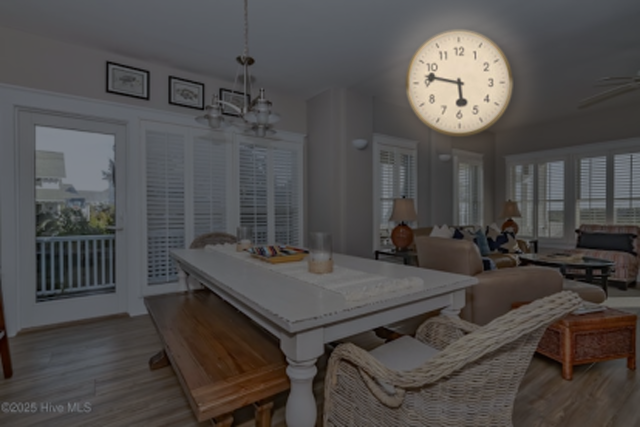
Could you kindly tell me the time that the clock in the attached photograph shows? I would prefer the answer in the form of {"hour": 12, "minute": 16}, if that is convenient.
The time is {"hour": 5, "minute": 47}
